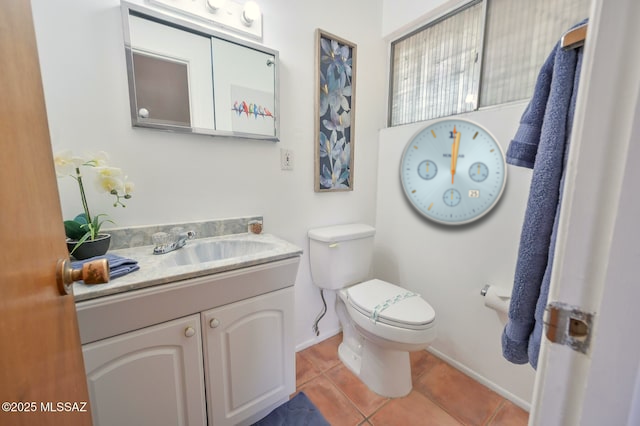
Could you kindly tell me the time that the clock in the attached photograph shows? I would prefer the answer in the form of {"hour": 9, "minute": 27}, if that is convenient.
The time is {"hour": 12, "minute": 1}
